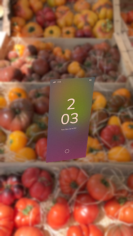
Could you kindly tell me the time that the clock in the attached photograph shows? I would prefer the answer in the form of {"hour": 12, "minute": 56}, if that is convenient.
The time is {"hour": 2, "minute": 3}
